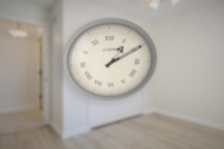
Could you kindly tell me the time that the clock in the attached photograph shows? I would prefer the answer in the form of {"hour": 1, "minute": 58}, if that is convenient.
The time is {"hour": 1, "minute": 10}
